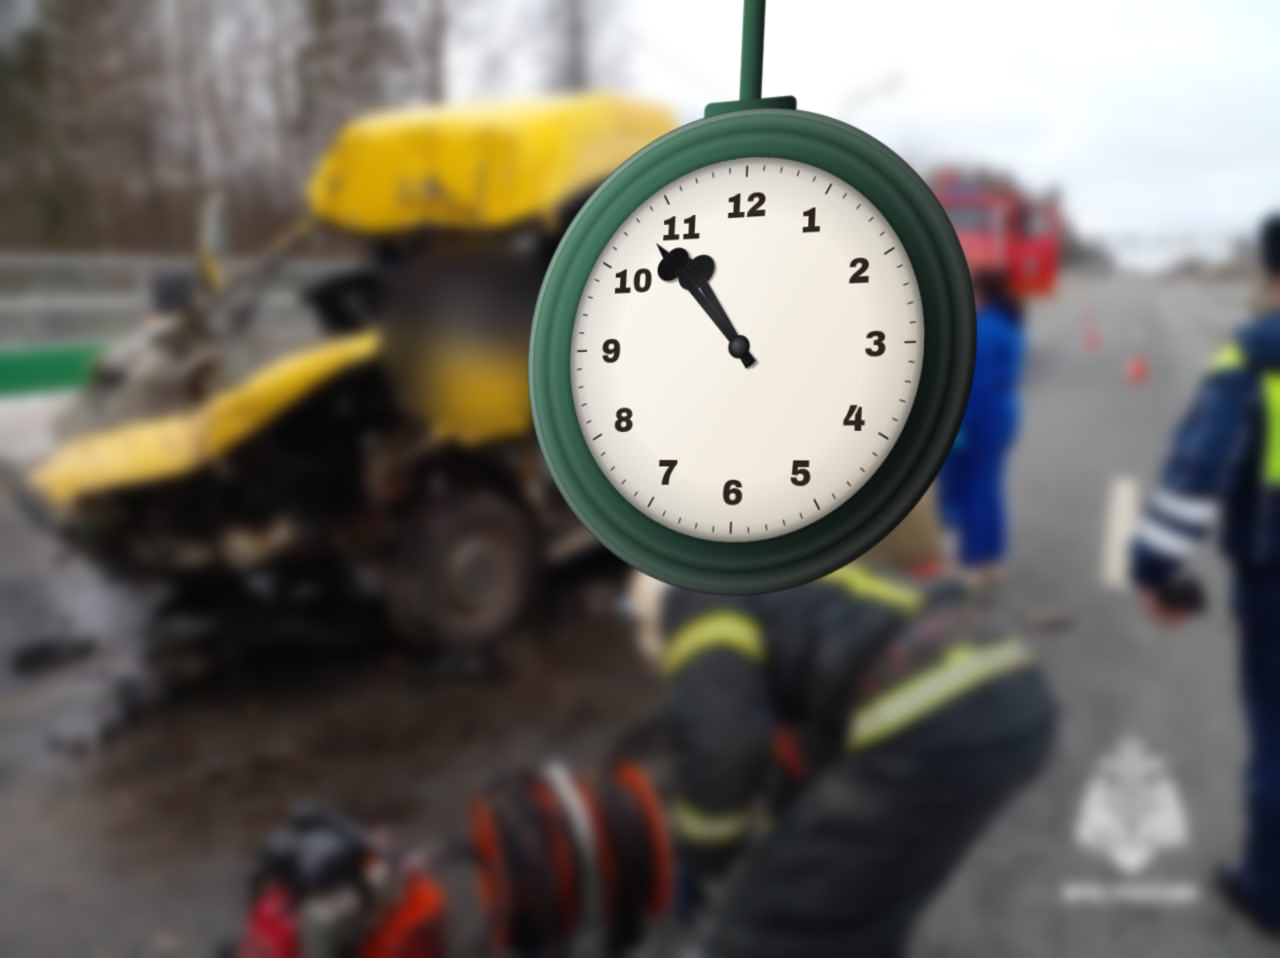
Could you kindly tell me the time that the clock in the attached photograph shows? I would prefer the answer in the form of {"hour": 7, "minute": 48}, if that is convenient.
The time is {"hour": 10, "minute": 53}
